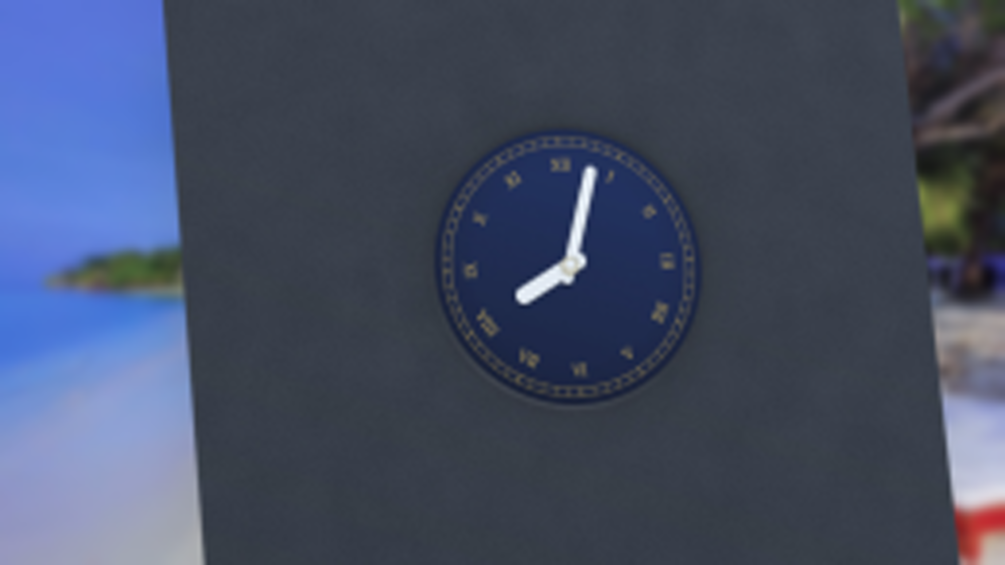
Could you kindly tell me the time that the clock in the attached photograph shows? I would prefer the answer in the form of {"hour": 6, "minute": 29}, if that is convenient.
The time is {"hour": 8, "minute": 3}
